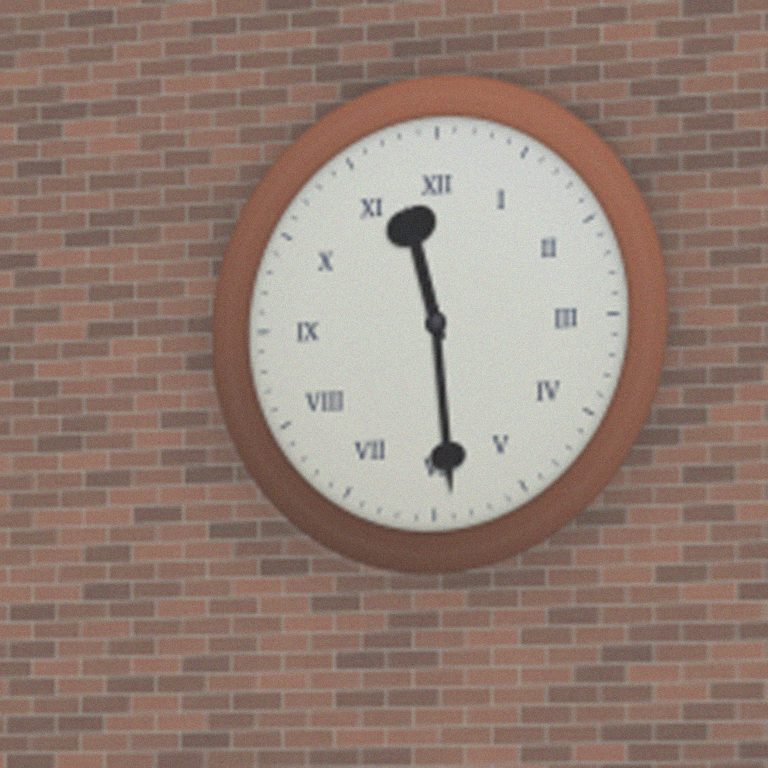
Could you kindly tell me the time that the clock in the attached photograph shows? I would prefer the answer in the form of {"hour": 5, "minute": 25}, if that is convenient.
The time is {"hour": 11, "minute": 29}
